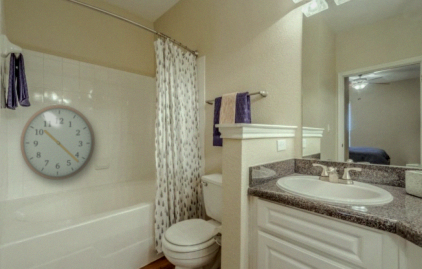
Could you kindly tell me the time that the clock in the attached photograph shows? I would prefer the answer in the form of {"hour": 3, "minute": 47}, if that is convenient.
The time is {"hour": 10, "minute": 22}
